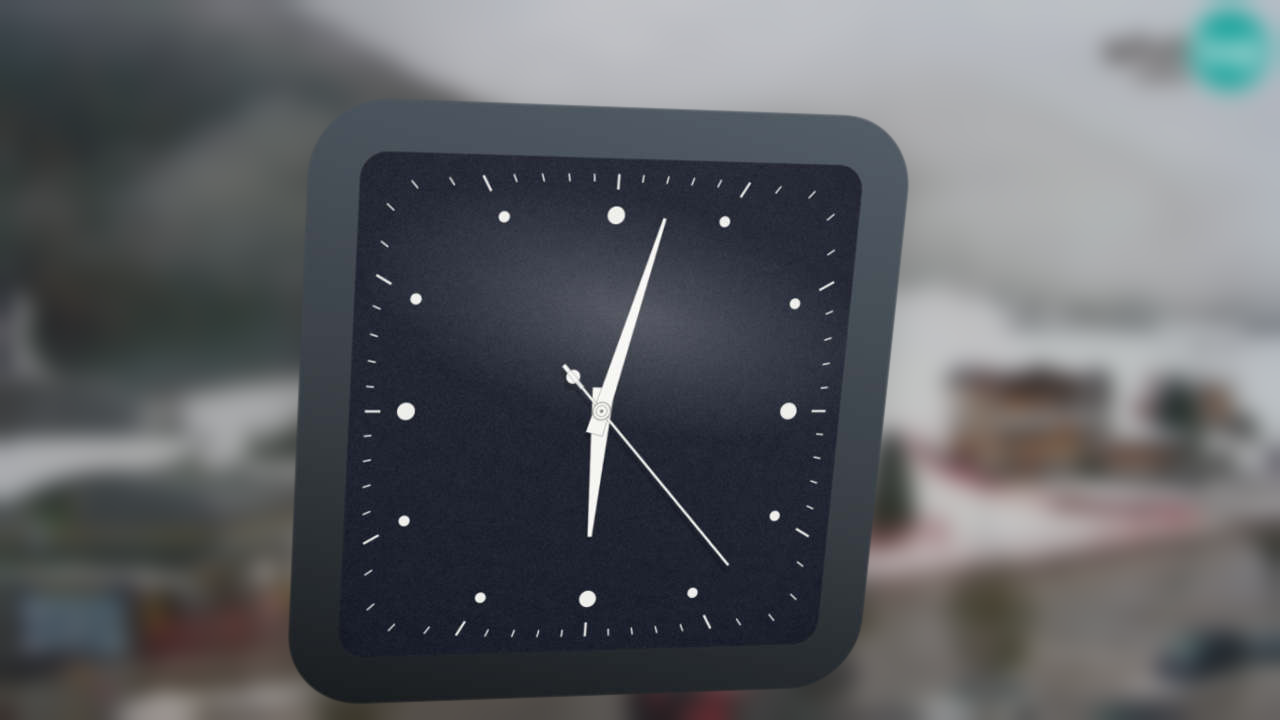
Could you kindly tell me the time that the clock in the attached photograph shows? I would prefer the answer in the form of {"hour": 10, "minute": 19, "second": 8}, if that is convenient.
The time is {"hour": 6, "minute": 2, "second": 23}
